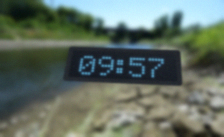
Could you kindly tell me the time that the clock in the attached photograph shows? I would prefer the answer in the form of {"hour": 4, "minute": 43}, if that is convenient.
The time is {"hour": 9, "minute": 57}
